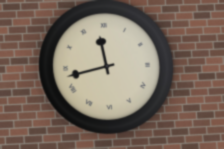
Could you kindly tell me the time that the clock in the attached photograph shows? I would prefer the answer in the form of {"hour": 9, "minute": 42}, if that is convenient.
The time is {"hour": 11, "minute": 43}
